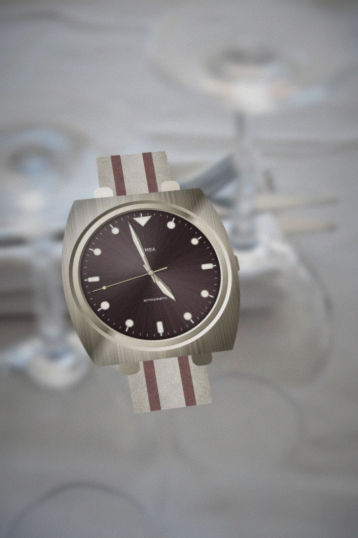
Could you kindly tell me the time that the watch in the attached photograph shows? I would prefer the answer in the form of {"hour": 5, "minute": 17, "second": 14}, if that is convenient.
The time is {"hour": 4, "minute": 57, "second": 43}
